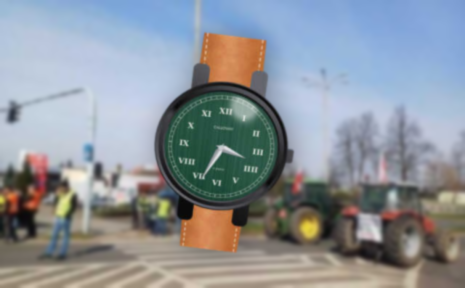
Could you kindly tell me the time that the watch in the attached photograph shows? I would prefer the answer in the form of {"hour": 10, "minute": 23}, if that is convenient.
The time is {"hour": 3, "minute": 34}
